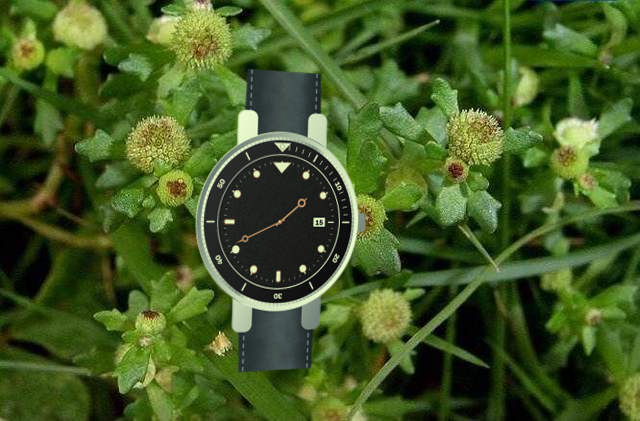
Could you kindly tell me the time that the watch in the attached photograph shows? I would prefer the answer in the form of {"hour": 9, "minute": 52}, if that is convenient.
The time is {"hour": 1, "minute": 41}
